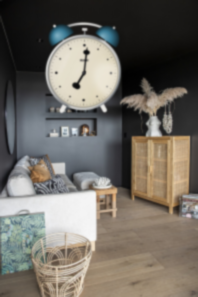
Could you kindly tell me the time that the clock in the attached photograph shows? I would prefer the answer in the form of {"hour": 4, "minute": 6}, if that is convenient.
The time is {"hour": 7, "minute": 1}
